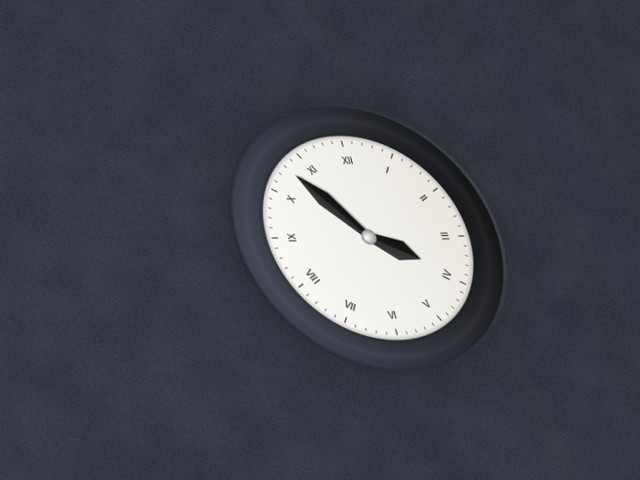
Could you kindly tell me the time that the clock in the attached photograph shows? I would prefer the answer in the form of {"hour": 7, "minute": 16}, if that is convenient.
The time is {"hour": 3, "minute": 53}
